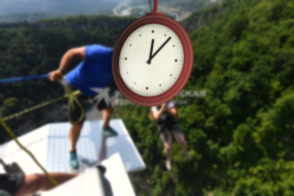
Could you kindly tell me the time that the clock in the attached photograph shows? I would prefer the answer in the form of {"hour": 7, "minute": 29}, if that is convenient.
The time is {"hour": 12, "minute": 7}
